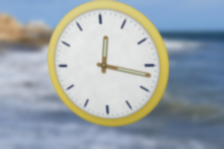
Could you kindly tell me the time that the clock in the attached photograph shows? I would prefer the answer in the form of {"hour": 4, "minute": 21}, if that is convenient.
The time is {"hour": 12, "minute": 17}
